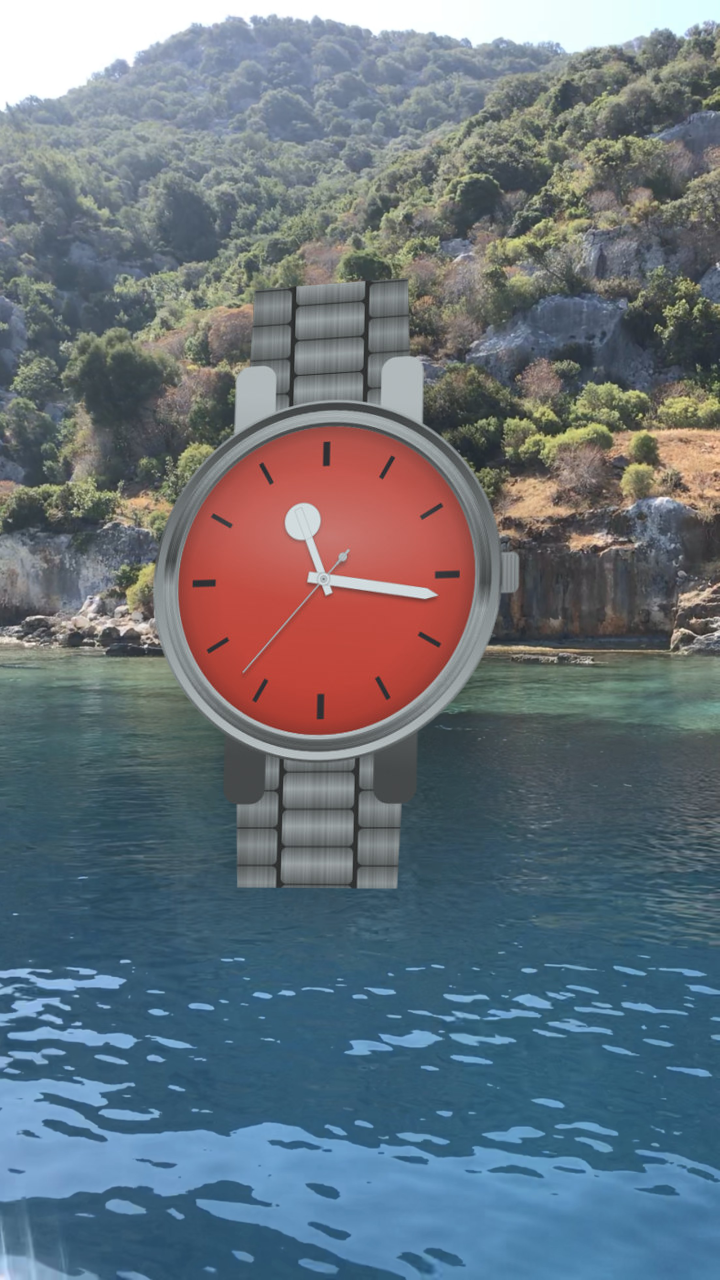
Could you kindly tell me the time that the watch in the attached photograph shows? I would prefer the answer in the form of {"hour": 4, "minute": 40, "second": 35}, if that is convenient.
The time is {"hour": 11, "minute": 16, "second": 37}
